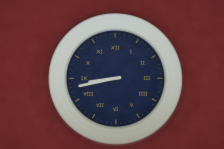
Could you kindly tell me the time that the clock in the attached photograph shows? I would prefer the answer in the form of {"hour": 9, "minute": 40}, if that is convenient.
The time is {"hour": 8, "minute": 43}
